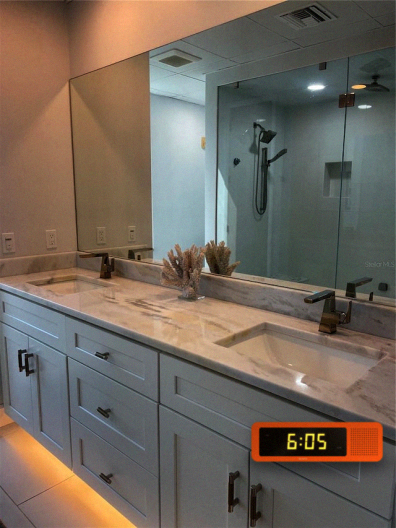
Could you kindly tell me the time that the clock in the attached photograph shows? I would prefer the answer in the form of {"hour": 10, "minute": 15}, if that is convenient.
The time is {"hour": 6, "minute": 5}
